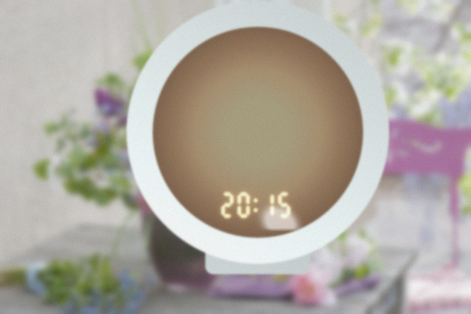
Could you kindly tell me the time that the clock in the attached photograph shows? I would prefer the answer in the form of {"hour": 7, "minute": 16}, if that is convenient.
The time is {"hour": 20, "minute": 15}
